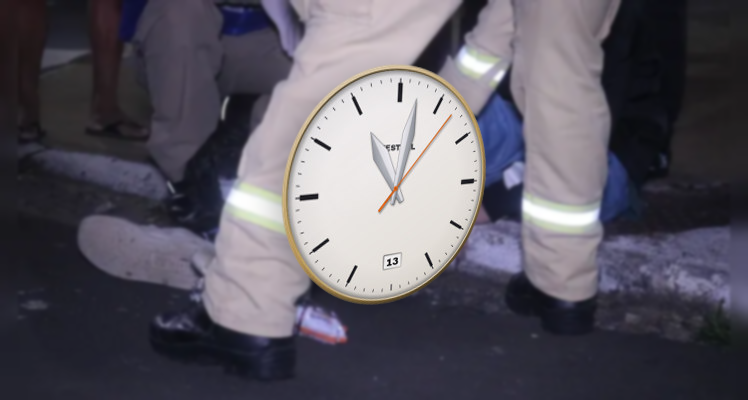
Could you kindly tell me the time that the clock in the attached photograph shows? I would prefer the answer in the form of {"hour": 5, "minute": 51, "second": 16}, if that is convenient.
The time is {"hour": 11, "minute": 2, "second": 7}
